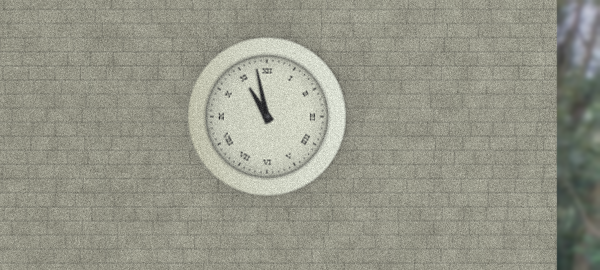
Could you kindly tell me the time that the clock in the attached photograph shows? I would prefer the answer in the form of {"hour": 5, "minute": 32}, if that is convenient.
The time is {"hour": 10, "minute": 58}
